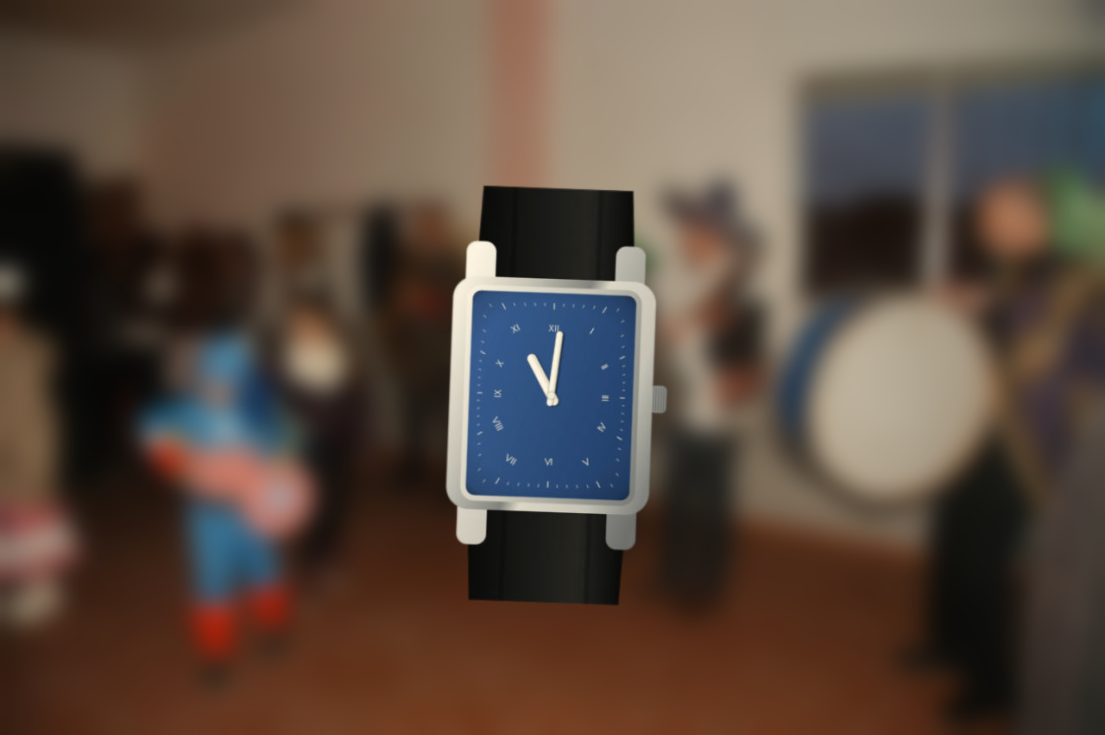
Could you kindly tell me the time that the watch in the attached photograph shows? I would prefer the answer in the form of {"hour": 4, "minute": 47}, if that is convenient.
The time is {"hour": 11, "minute": 1}
